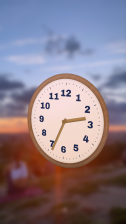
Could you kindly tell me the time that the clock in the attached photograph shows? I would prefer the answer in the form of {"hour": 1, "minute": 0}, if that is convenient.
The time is {"hour": 2, "minute": 34}
